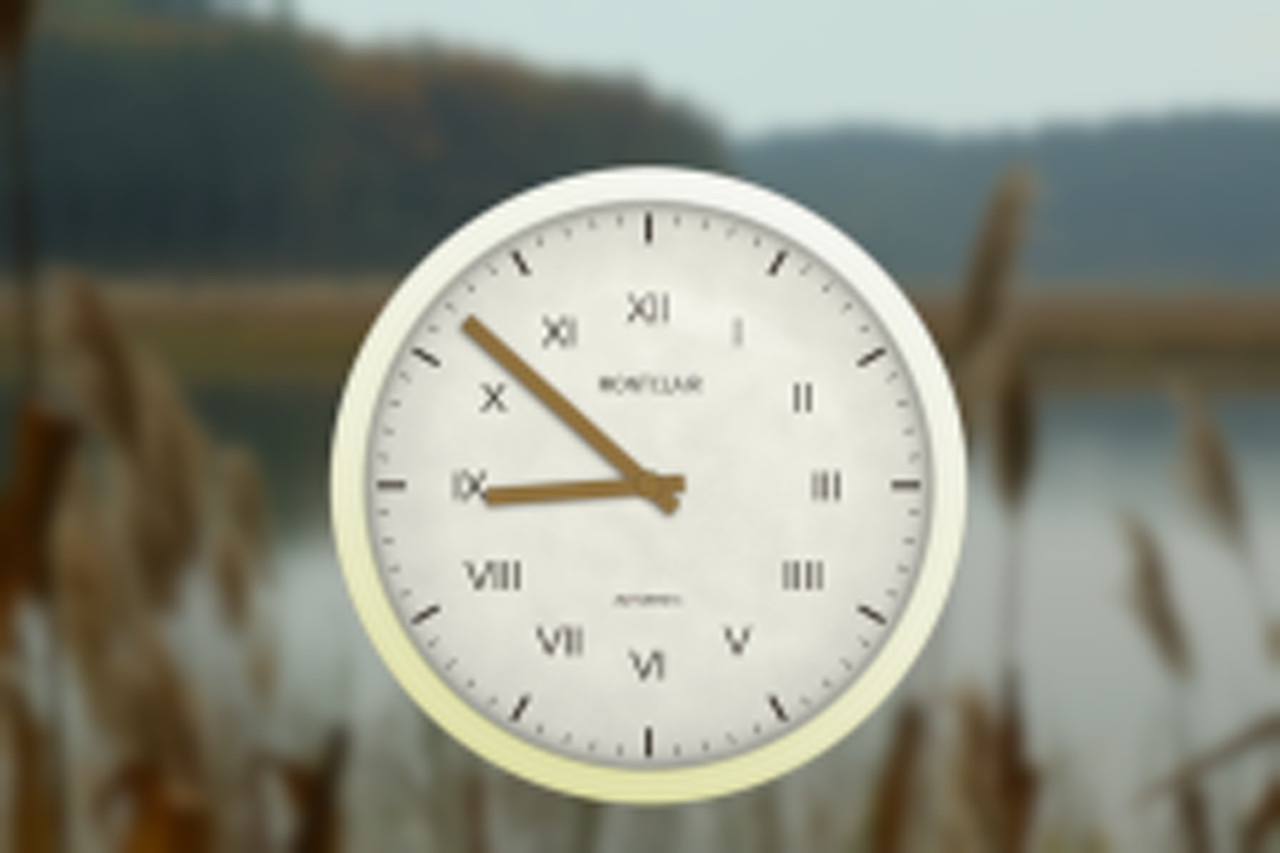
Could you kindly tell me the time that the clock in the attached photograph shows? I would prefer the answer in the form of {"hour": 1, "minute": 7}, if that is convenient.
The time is {"hour": 8, "minute": 52}
